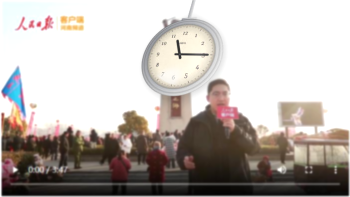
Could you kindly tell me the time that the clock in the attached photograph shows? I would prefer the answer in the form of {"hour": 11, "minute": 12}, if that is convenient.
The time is {"hour": 11, "minute": 15}
